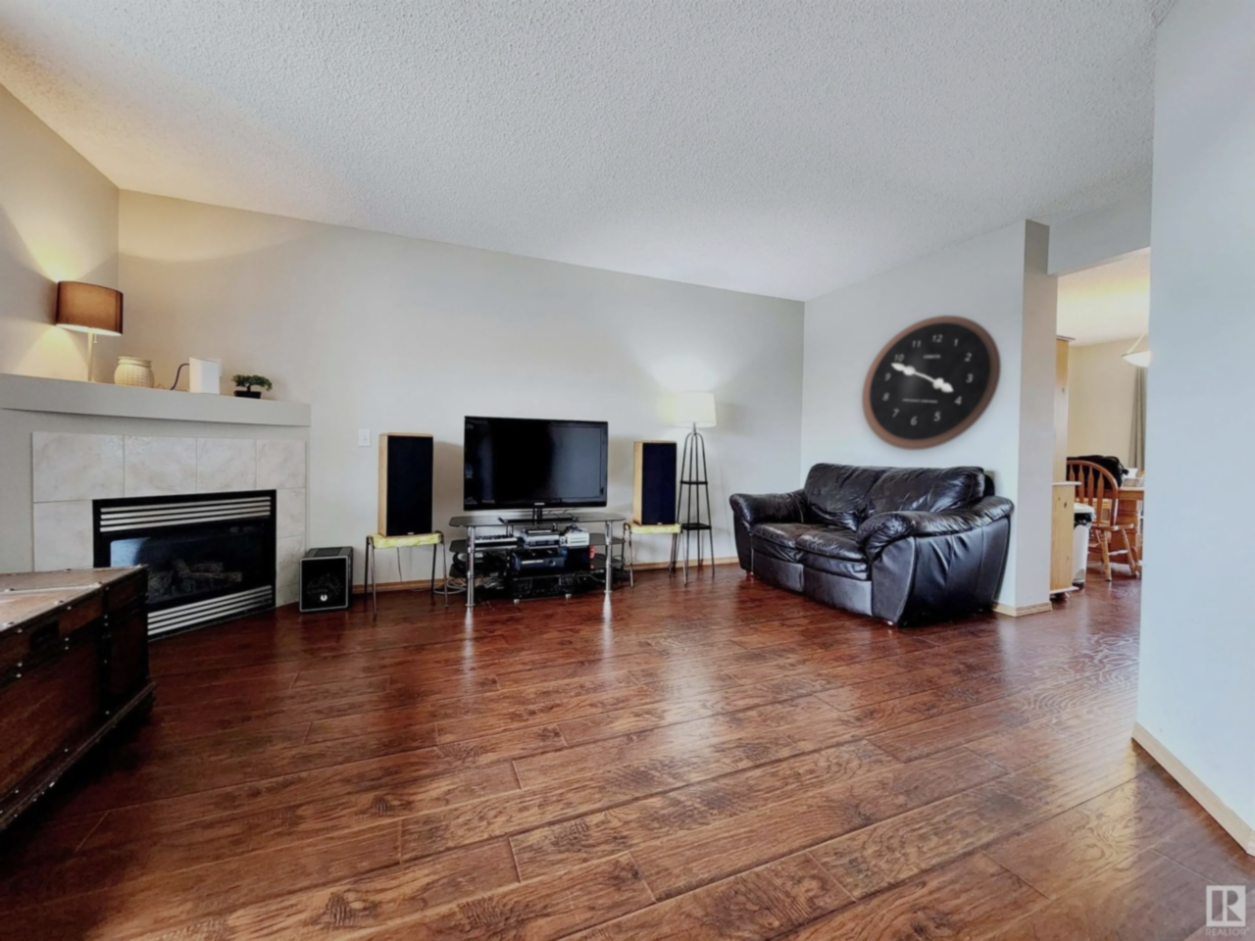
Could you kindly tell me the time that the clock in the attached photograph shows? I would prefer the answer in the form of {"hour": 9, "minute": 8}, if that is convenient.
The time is {"hour": 3, "minute": 48}
